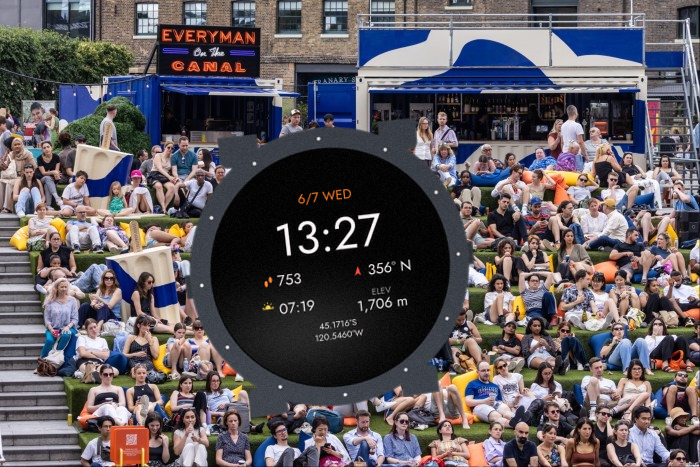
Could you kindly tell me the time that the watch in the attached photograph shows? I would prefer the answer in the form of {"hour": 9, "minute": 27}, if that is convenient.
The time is {"hour": 13, "minute": 27}
